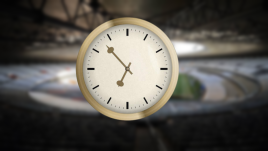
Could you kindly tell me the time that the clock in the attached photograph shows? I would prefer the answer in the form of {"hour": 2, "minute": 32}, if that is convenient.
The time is {"hour": 6, "minute": 53}
